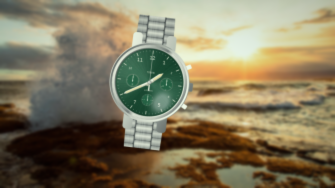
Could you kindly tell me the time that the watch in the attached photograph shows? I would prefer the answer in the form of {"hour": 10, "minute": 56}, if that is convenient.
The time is {"hour": 1, "minute": 40}
